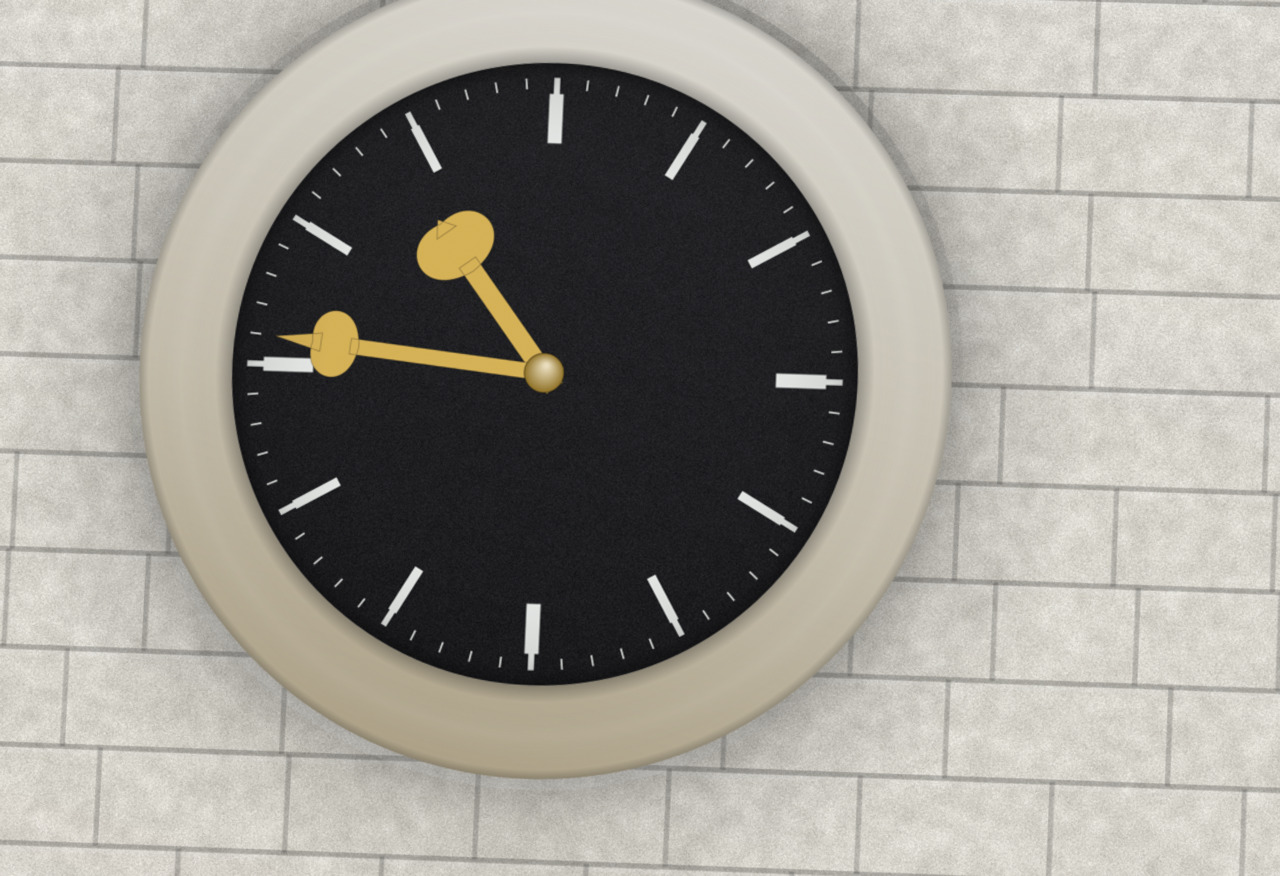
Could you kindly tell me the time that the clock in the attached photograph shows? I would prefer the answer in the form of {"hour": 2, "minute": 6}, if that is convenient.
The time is {"hour": 10, "minute": 46}
